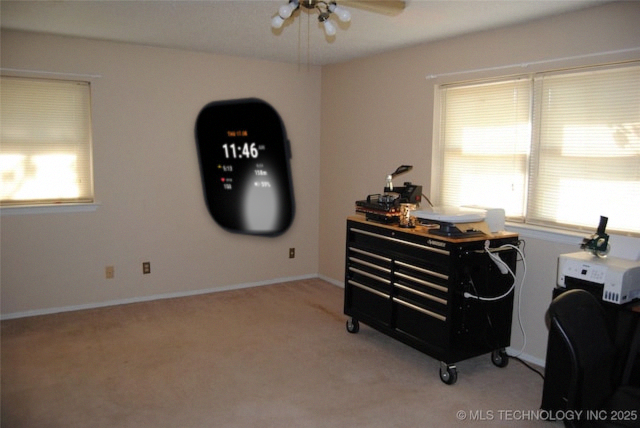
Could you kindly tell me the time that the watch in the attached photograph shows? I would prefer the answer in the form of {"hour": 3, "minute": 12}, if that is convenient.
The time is {"hour": 11, "minute": 46}
